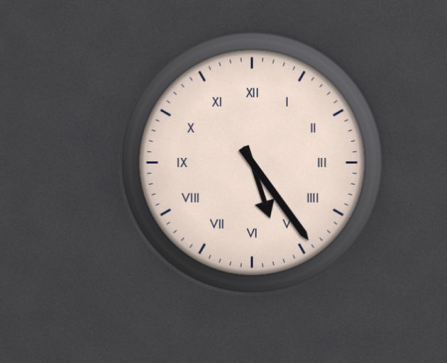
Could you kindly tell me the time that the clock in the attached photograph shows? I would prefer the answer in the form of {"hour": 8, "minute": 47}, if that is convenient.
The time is {"hour": 5, "minute": 24}
